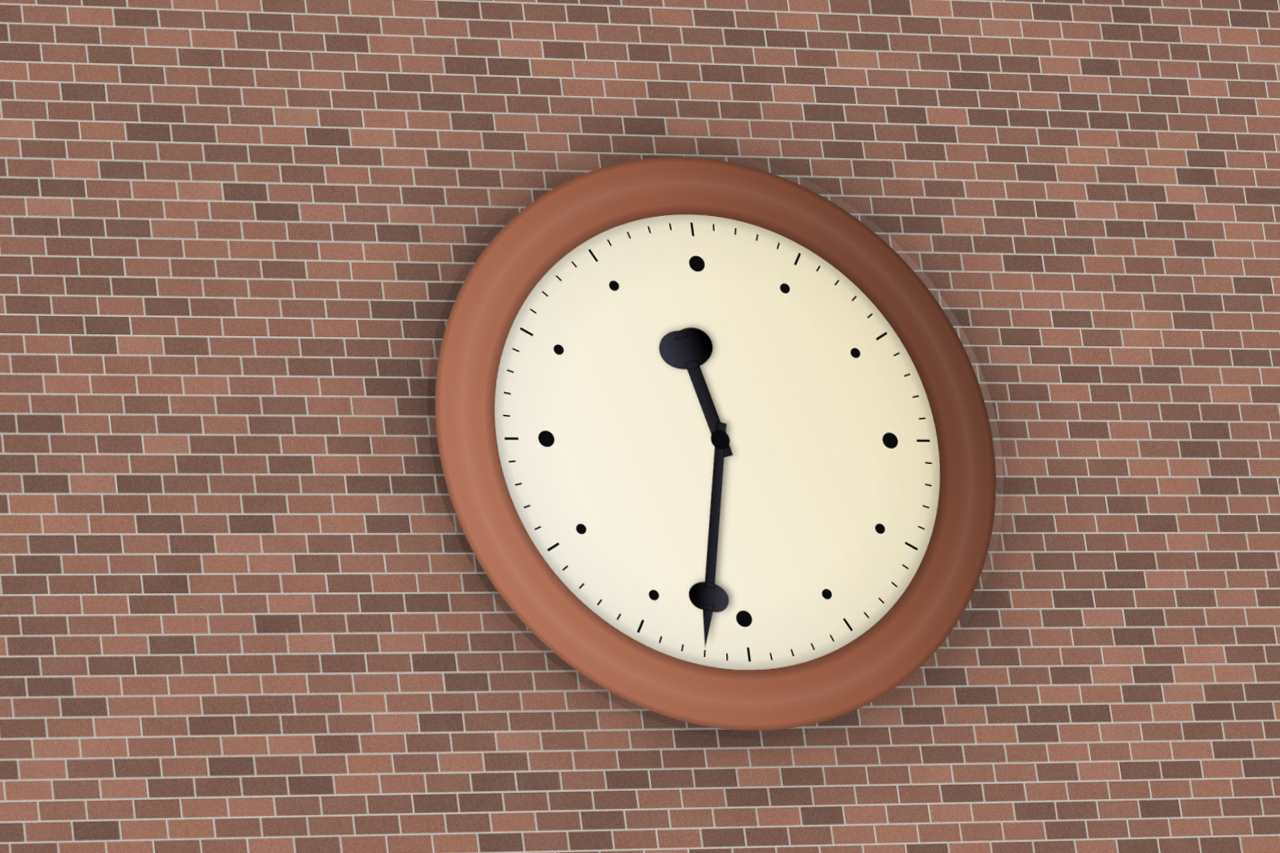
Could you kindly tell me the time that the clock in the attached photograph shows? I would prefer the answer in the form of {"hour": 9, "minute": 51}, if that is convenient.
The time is {"hour": 11, "minute": 32}
